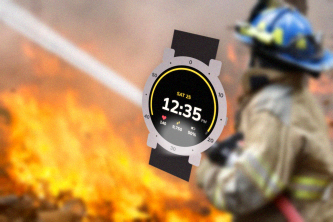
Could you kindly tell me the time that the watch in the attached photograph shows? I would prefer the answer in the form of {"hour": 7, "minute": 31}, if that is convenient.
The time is {"hour": 12, "minute": 35}
